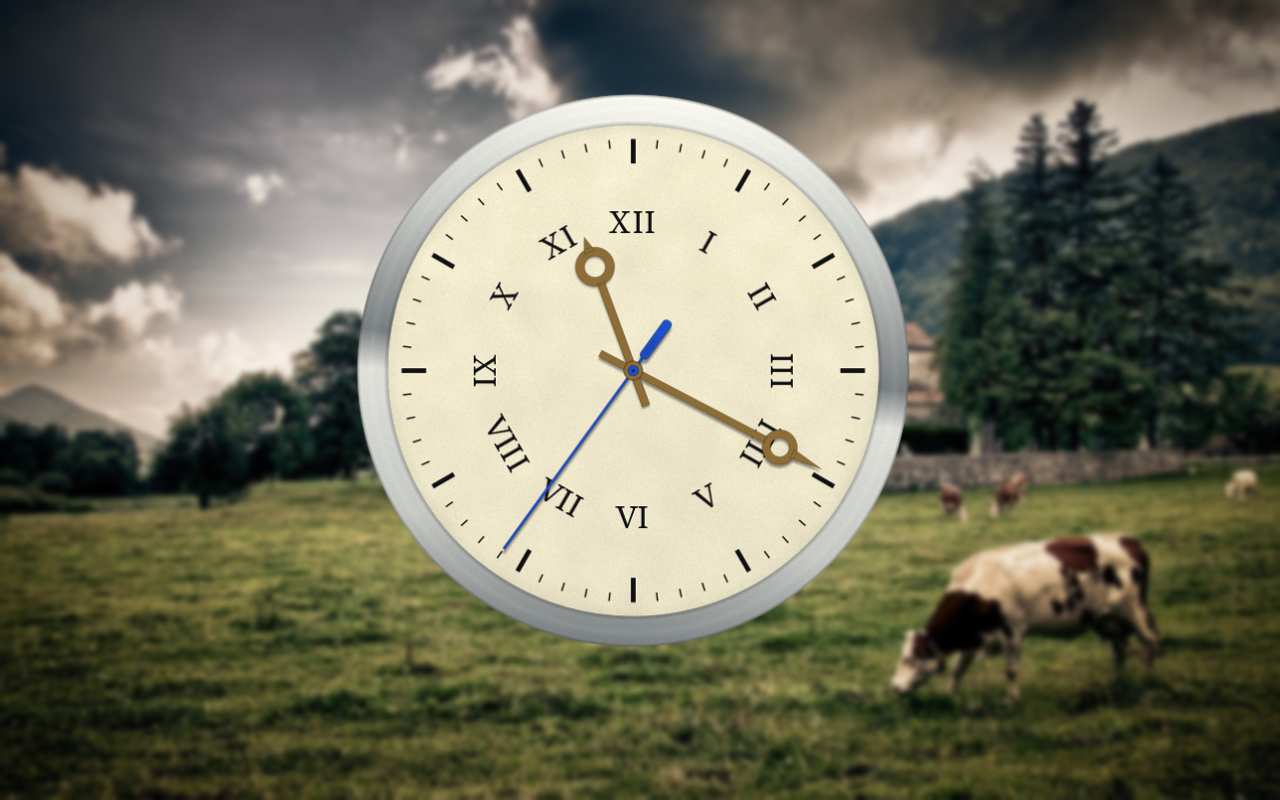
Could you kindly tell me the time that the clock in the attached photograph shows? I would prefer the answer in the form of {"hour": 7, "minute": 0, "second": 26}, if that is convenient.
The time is {"hour": 11, "minute": 19, "second": 36}
